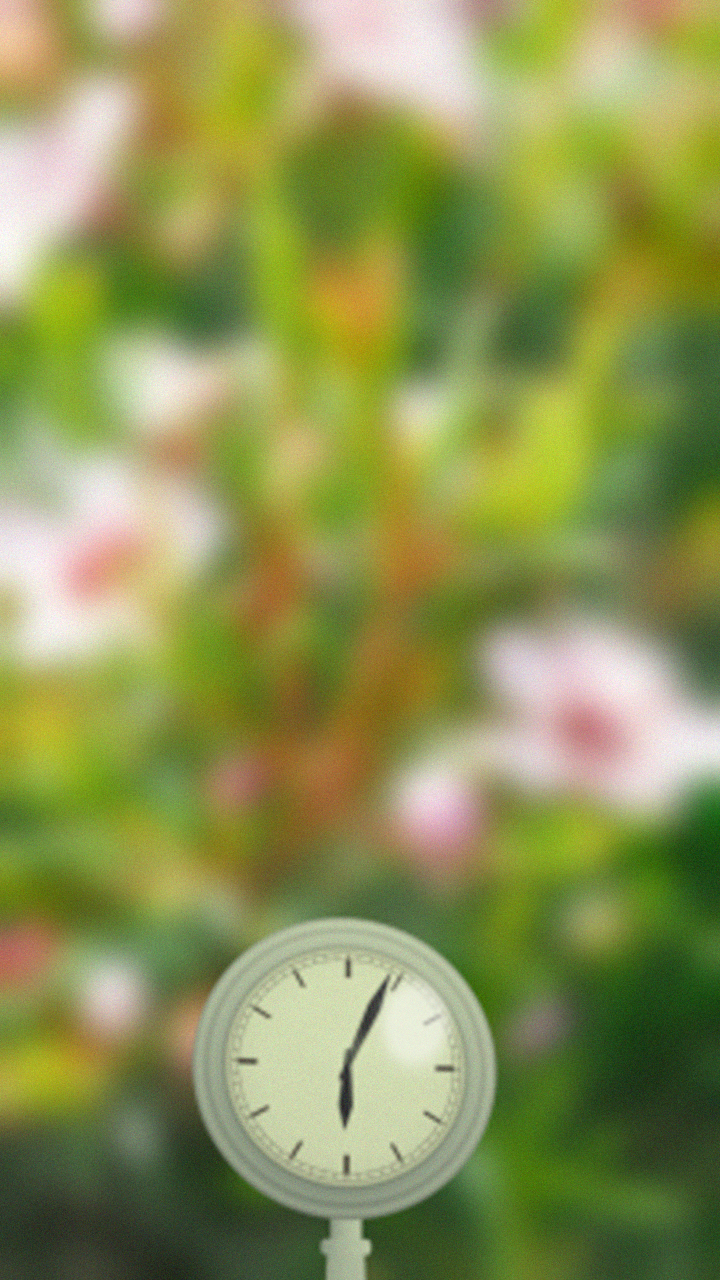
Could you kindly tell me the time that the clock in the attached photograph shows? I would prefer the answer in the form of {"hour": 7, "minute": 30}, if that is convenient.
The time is {"hour": 6, "minute": 4}
